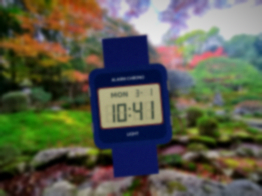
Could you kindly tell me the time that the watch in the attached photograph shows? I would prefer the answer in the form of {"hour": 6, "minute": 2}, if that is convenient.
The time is {"hour": 10, "minute": 41}
